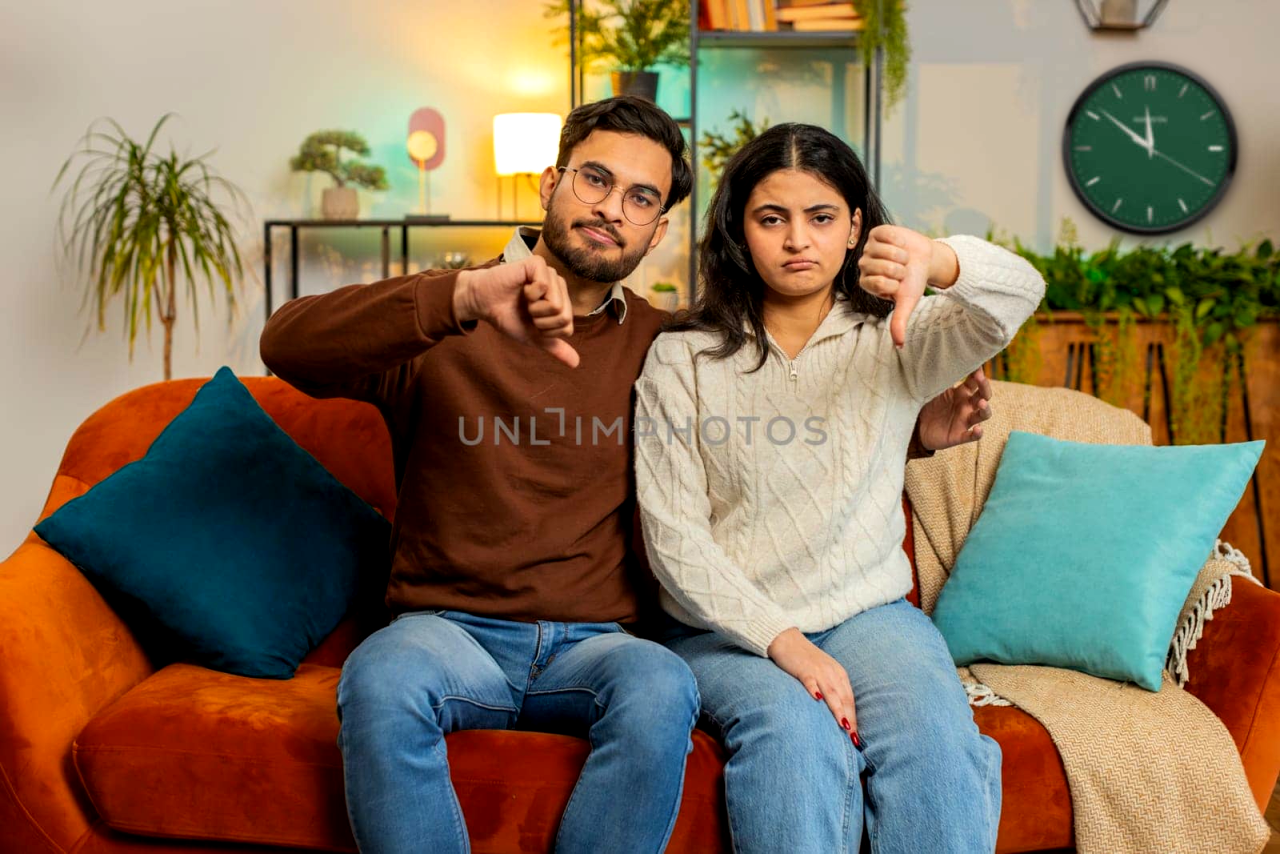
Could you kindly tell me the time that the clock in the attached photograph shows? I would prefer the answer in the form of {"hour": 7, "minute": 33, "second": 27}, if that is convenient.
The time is {"hour": 11, "minute": 51, "second": 20}
